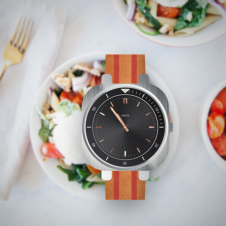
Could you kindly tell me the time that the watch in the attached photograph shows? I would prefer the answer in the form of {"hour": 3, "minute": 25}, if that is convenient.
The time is {"hour": 10, "minute": 54}
